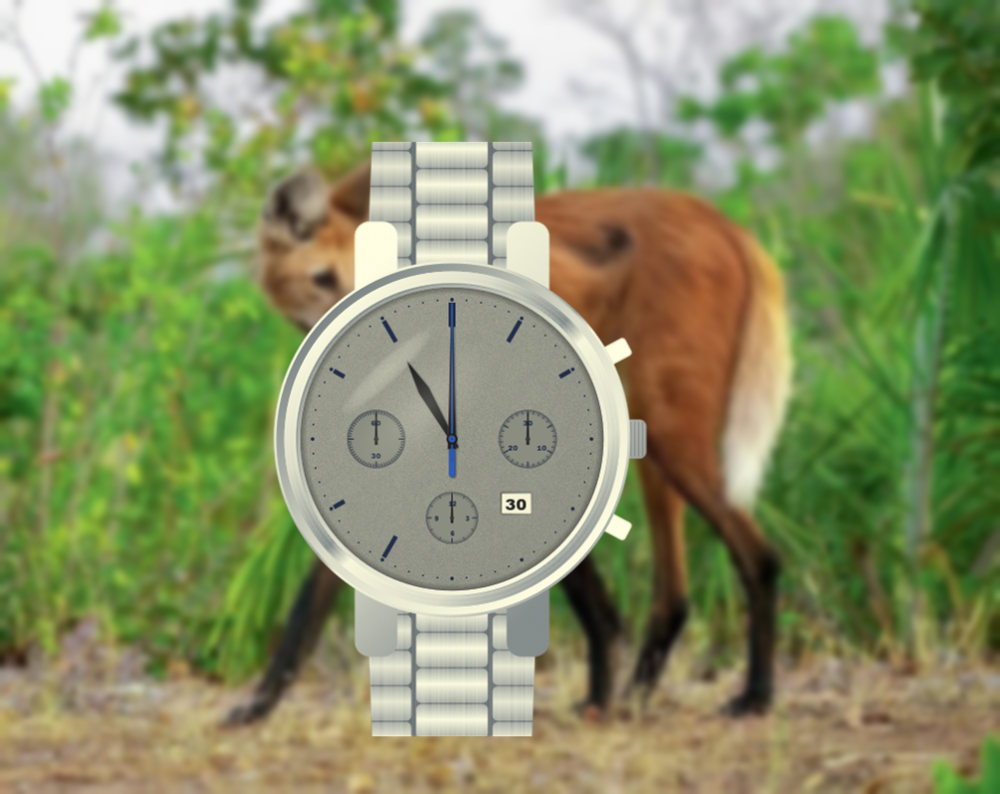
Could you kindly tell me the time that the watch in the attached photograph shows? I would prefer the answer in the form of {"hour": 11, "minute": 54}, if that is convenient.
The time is {"hour": 11, "minute": 0}
